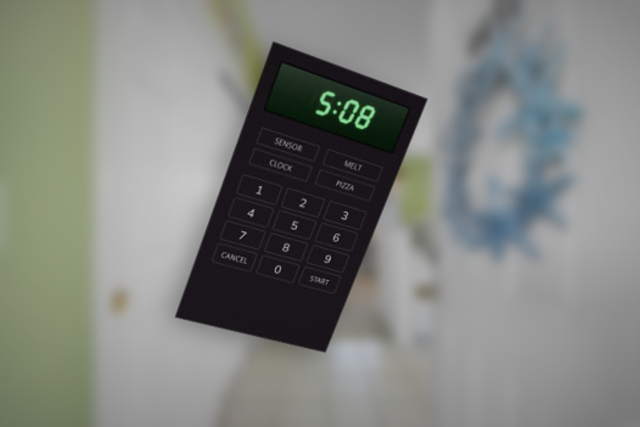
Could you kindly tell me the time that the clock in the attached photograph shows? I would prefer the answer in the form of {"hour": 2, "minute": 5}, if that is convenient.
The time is {"hour": 5, "minute": 8}
